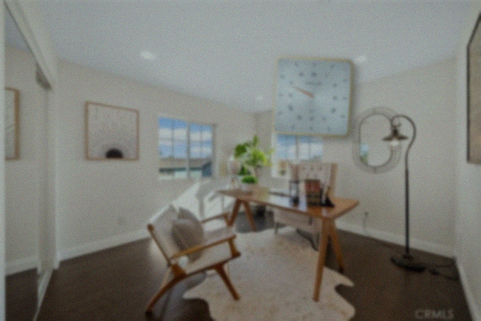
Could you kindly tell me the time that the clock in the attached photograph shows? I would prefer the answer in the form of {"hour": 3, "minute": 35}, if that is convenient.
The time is {"hour": 9, "minute": 49}
